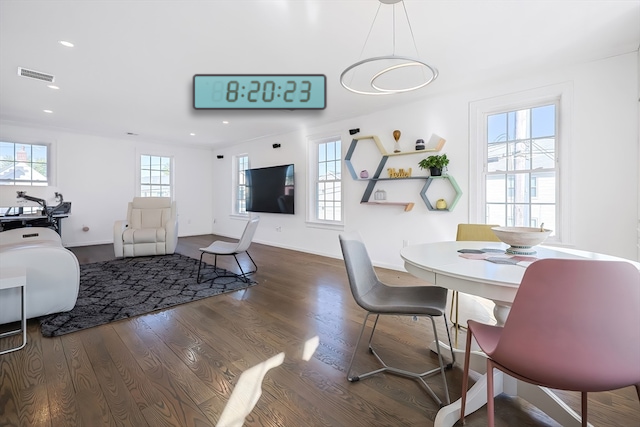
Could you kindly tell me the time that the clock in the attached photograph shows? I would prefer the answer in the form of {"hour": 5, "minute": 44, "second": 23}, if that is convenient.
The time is {"hour": 8, "minute": 20, "second": 23}
